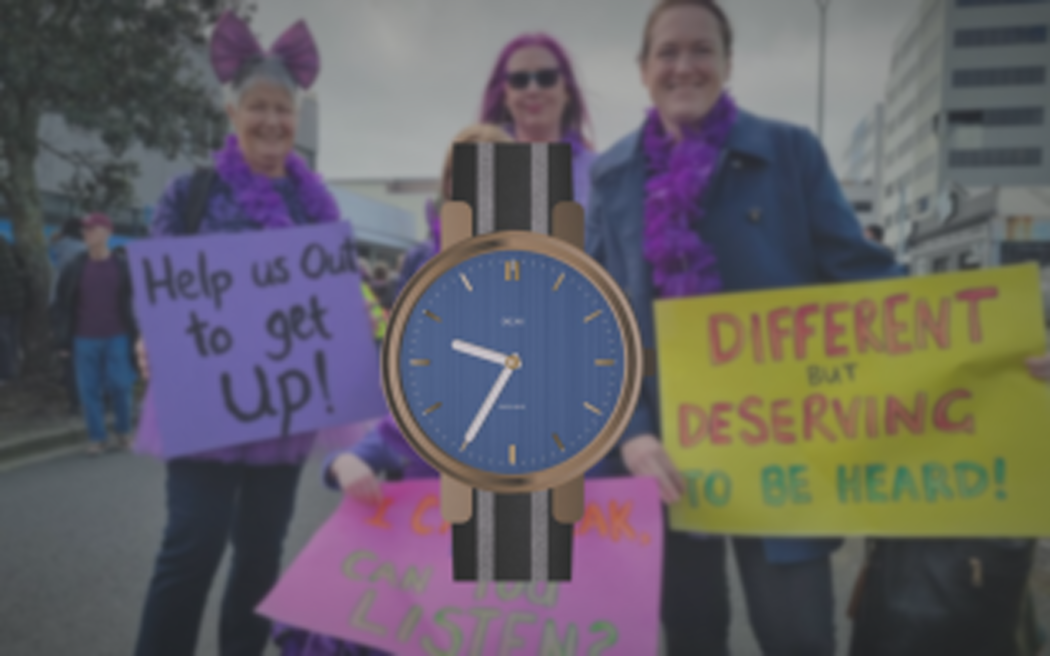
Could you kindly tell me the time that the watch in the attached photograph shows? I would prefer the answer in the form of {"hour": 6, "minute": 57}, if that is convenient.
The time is {"hour": 9, "minute": 35}
